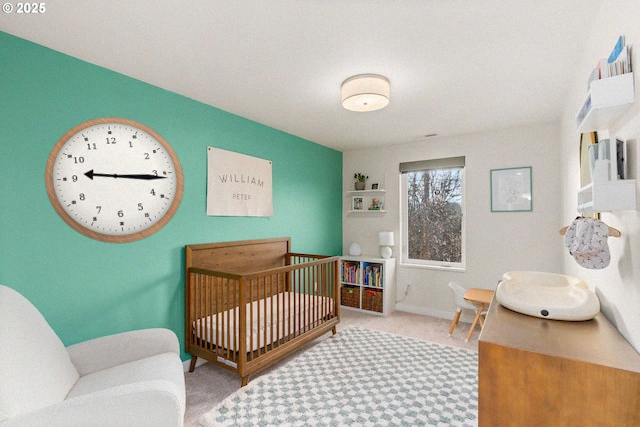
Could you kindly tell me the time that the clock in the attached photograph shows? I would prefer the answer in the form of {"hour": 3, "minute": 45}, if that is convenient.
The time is {"hour": 9, "minute": 16}
